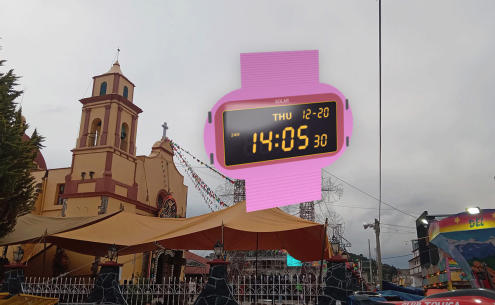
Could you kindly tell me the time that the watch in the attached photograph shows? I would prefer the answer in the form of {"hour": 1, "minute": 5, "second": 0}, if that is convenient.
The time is {"hour": 14, "minute": 5, "second": 30}
